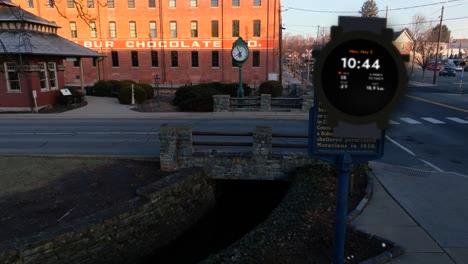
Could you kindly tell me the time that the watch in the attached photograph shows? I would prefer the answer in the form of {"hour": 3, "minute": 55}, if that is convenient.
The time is {"hour": 10, "minute": 44}
